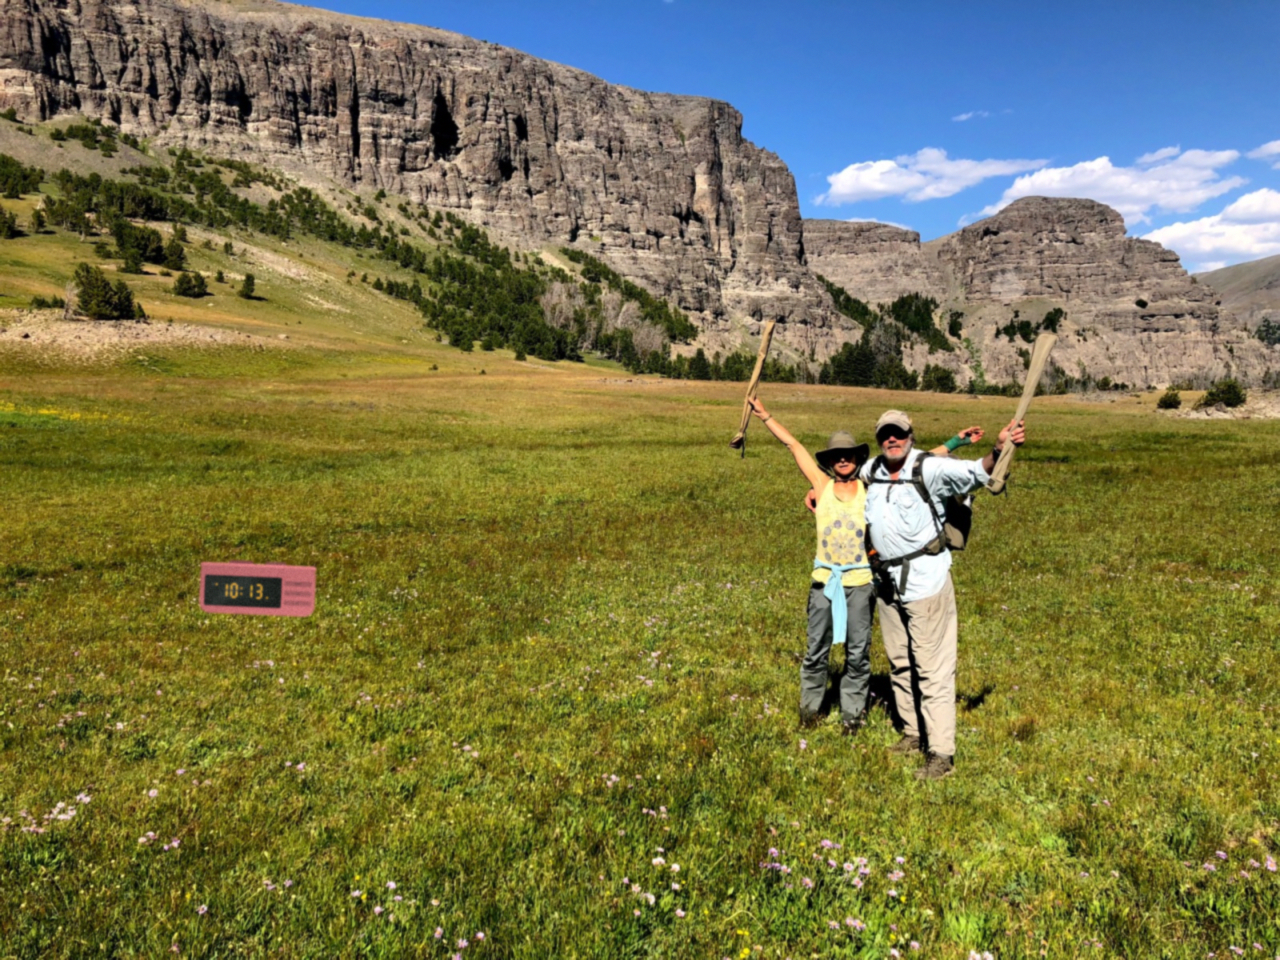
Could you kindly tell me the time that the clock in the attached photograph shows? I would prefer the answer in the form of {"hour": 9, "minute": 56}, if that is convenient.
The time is {"hour": 10, "minute": 13}
